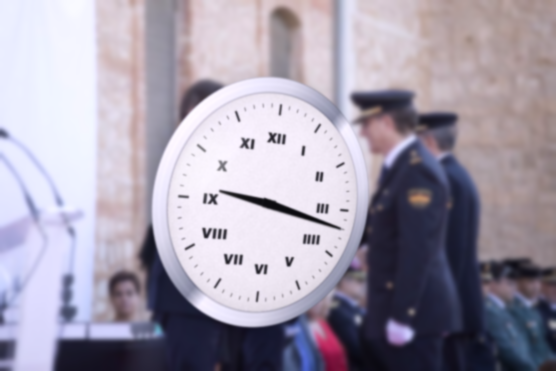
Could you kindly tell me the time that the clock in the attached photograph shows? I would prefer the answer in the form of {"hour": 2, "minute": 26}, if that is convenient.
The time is {"hour": 9, "minute": 17}
